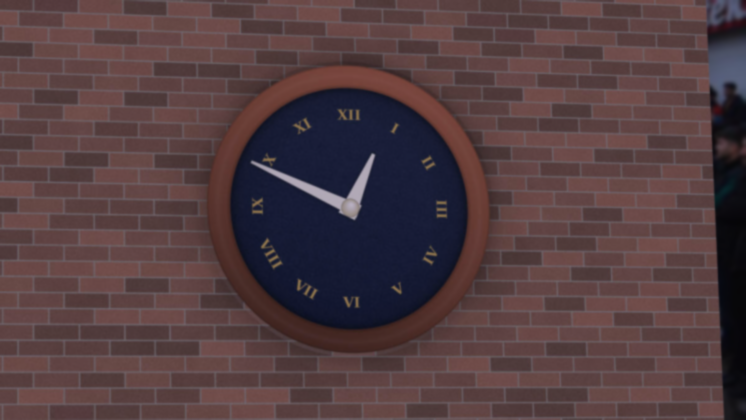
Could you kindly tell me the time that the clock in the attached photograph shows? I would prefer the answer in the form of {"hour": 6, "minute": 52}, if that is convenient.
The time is {"hour": 12, "minute": 49}
